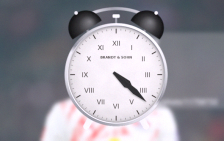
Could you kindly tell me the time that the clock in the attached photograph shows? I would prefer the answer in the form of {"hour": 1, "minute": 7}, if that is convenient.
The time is {"hour": 4, "minute": 22}
